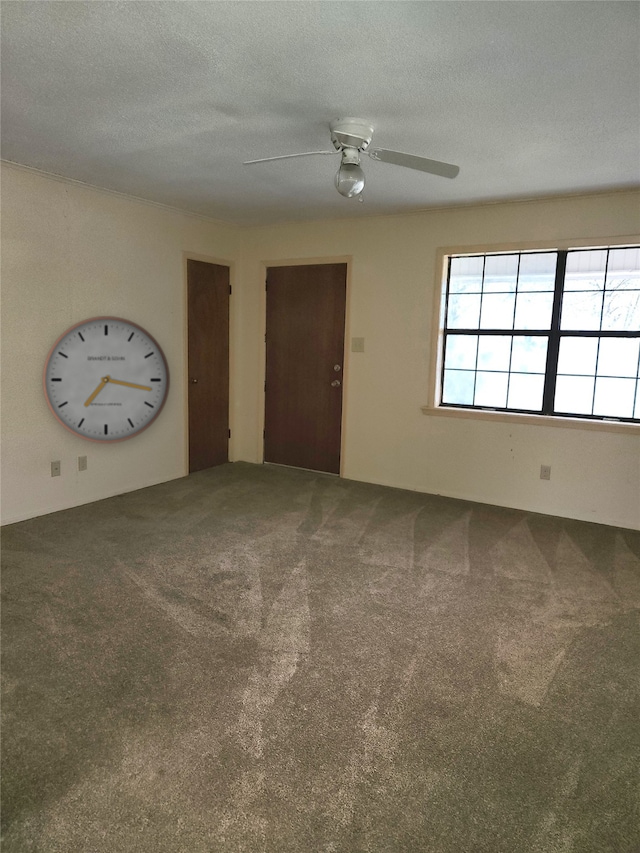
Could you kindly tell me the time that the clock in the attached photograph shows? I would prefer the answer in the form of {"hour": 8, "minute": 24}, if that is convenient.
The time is {"hour": 7, "minute": 17}
